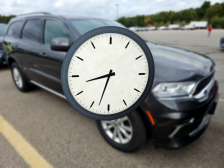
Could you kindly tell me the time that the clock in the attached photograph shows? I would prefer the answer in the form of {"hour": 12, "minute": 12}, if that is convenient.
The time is {"hour": 8, "minute": 33}
